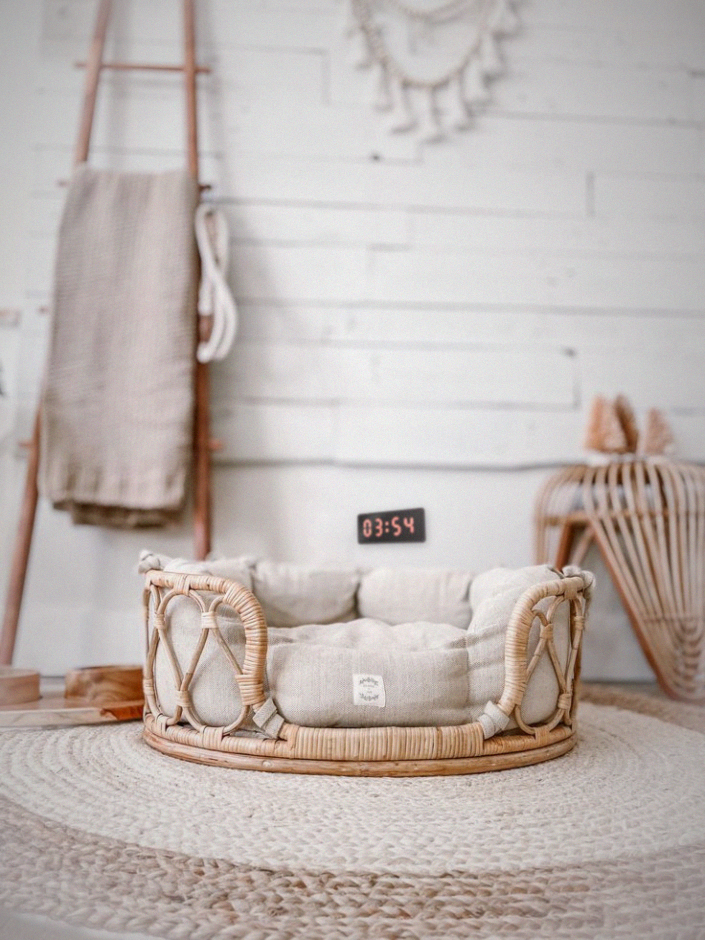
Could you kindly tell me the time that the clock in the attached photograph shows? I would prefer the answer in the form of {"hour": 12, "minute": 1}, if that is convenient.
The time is {"hour": 3, "minute": 54}
